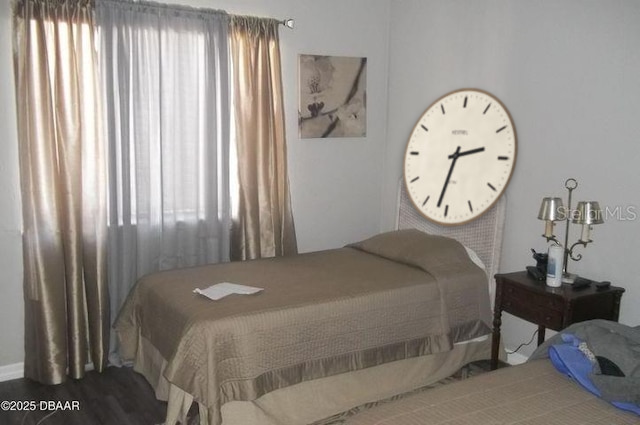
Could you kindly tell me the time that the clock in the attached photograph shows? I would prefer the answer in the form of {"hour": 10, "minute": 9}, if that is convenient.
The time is {"hour": 2, "minute": 32}
